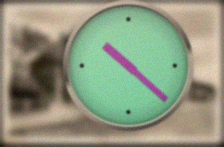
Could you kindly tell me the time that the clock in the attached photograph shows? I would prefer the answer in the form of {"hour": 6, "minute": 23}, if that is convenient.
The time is {"hour": 10, "minute": 22}
